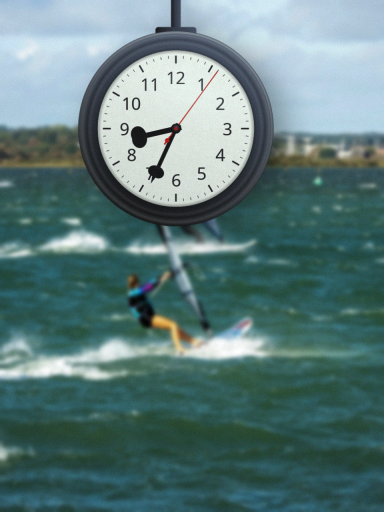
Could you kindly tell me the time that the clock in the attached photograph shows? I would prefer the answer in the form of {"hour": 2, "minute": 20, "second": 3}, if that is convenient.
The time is {"hour": 8, "minute": 34, "second": 6}
